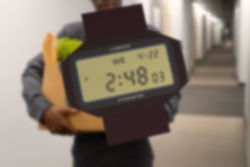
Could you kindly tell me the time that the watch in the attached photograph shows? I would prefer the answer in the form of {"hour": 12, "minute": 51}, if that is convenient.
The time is {"hour": 2, "minute": 48}
